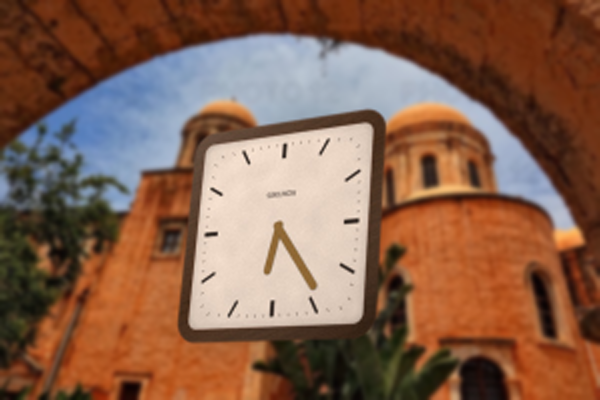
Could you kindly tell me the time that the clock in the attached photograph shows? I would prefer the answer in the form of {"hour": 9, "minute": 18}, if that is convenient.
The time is {"hour": 6, "minute": 24}
